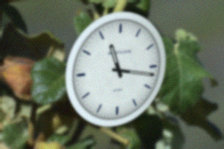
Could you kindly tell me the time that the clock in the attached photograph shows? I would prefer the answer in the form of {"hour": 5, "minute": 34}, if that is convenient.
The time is {"hour": 11, "minute": 17}
